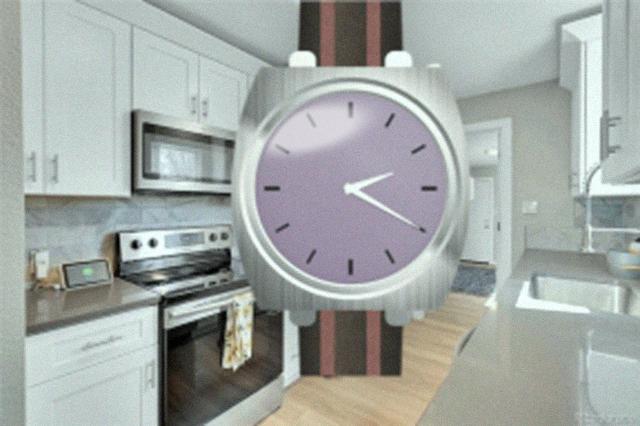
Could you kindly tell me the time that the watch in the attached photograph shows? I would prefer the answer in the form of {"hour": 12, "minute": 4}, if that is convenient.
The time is {"hour": 2, "minute": 20}
